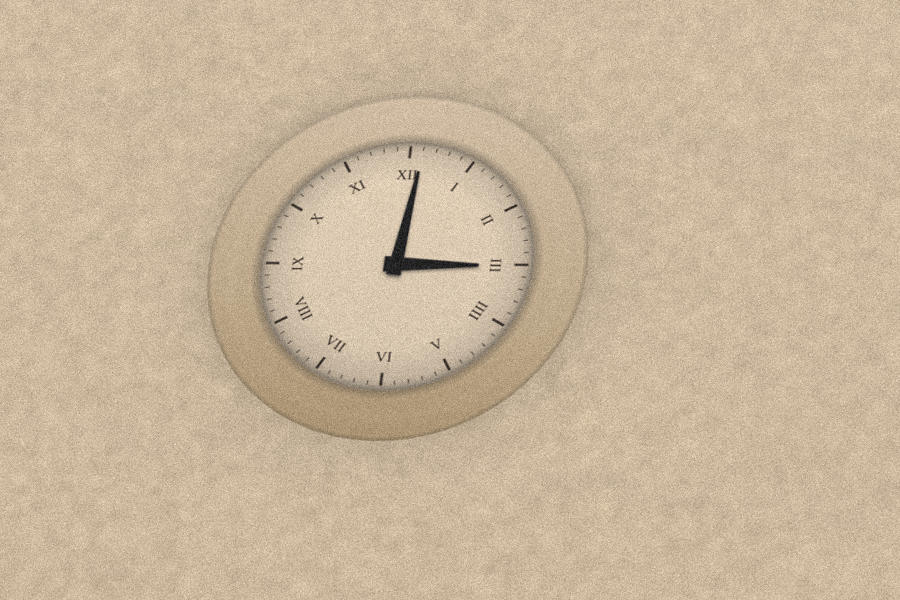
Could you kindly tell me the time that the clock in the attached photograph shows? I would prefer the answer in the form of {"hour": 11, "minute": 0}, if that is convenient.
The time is {"hour": 3, "minute": 1}
